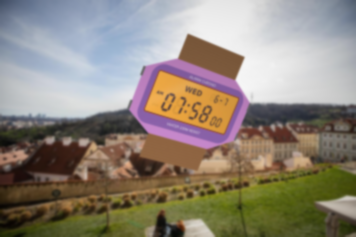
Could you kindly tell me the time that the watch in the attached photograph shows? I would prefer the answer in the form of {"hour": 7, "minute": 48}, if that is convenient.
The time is {"hour": 7, "minute": 58}
